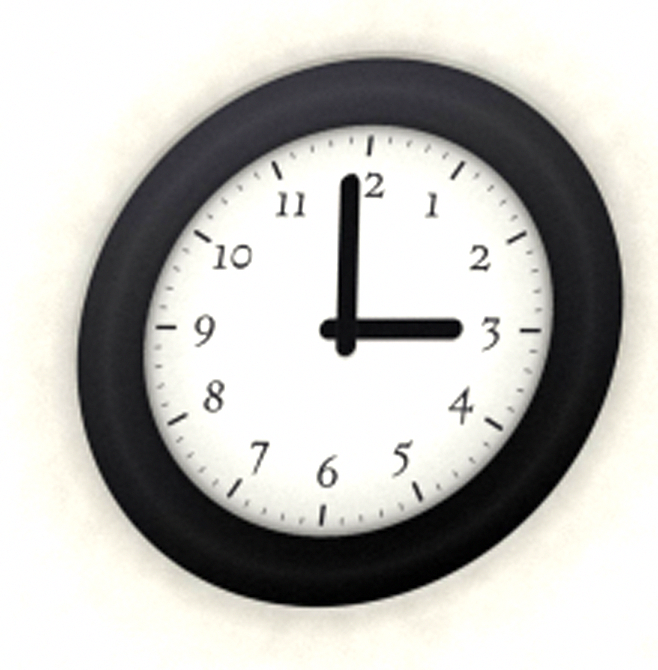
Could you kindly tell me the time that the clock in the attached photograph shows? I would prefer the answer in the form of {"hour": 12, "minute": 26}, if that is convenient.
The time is {"hour": 2, "minute": 59}
